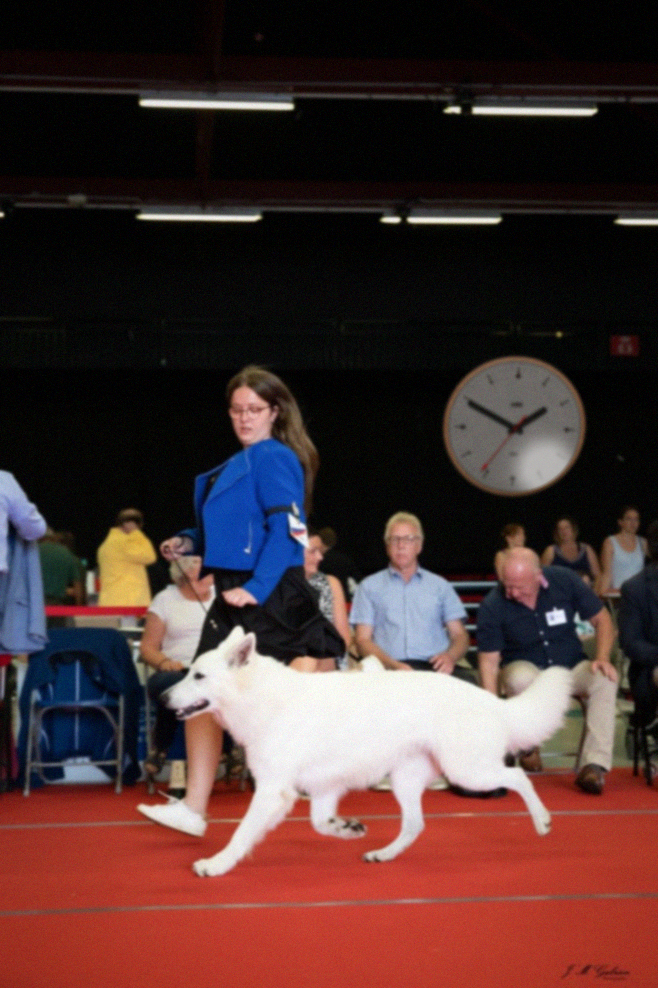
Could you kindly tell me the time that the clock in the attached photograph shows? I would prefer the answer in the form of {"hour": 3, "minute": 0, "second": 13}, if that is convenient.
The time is {"hour": 1, "minute": 49, "second": 36}
